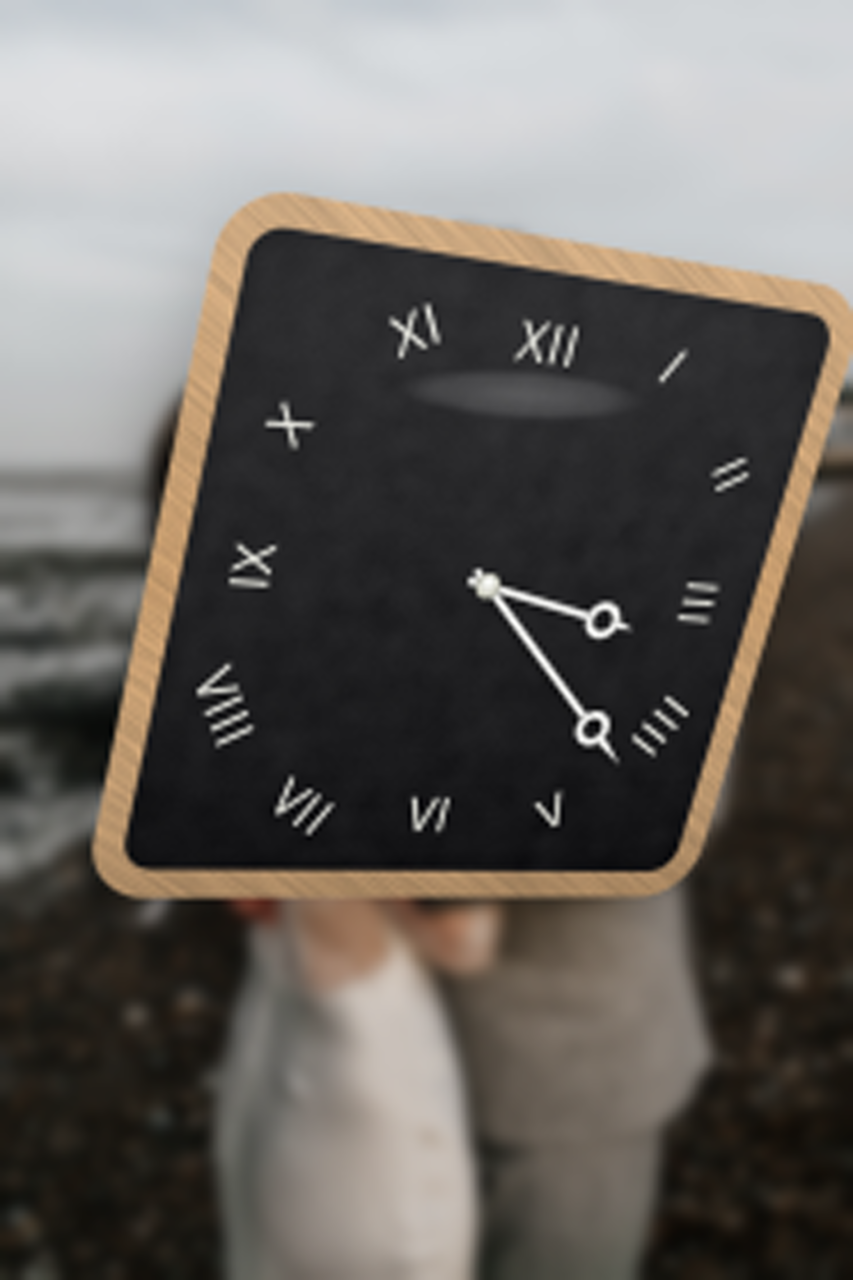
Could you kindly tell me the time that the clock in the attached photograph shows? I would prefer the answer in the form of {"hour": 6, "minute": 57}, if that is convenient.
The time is {"hour": 3, "minute": 22}
